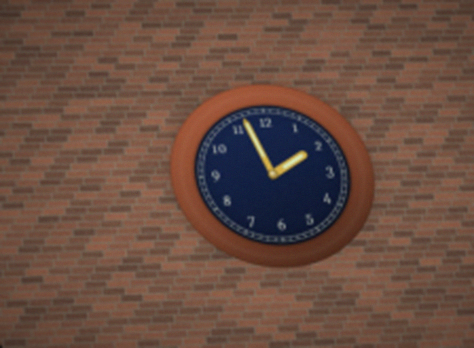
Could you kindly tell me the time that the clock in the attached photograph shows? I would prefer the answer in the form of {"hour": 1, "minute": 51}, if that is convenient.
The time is {"hour": 1, "minute": 57}
